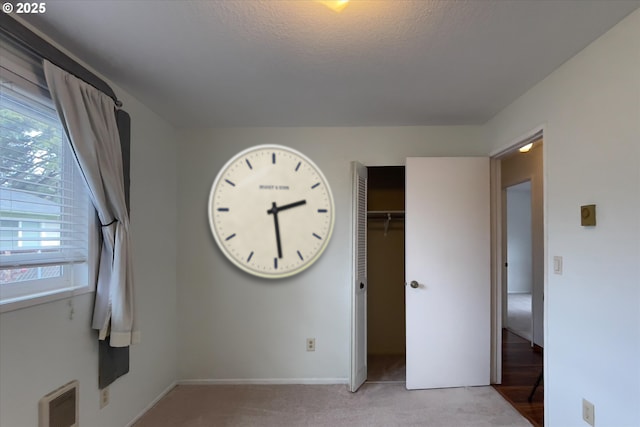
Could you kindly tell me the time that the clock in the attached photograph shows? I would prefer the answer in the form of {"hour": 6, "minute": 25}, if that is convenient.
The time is {"hour": 2, "minute": 29}
